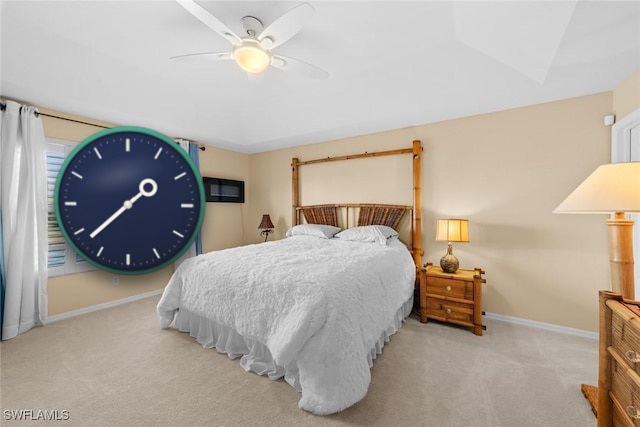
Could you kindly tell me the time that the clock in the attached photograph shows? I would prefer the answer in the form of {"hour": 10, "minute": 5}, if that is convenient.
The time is {"hour": 1, "minute": 38}
